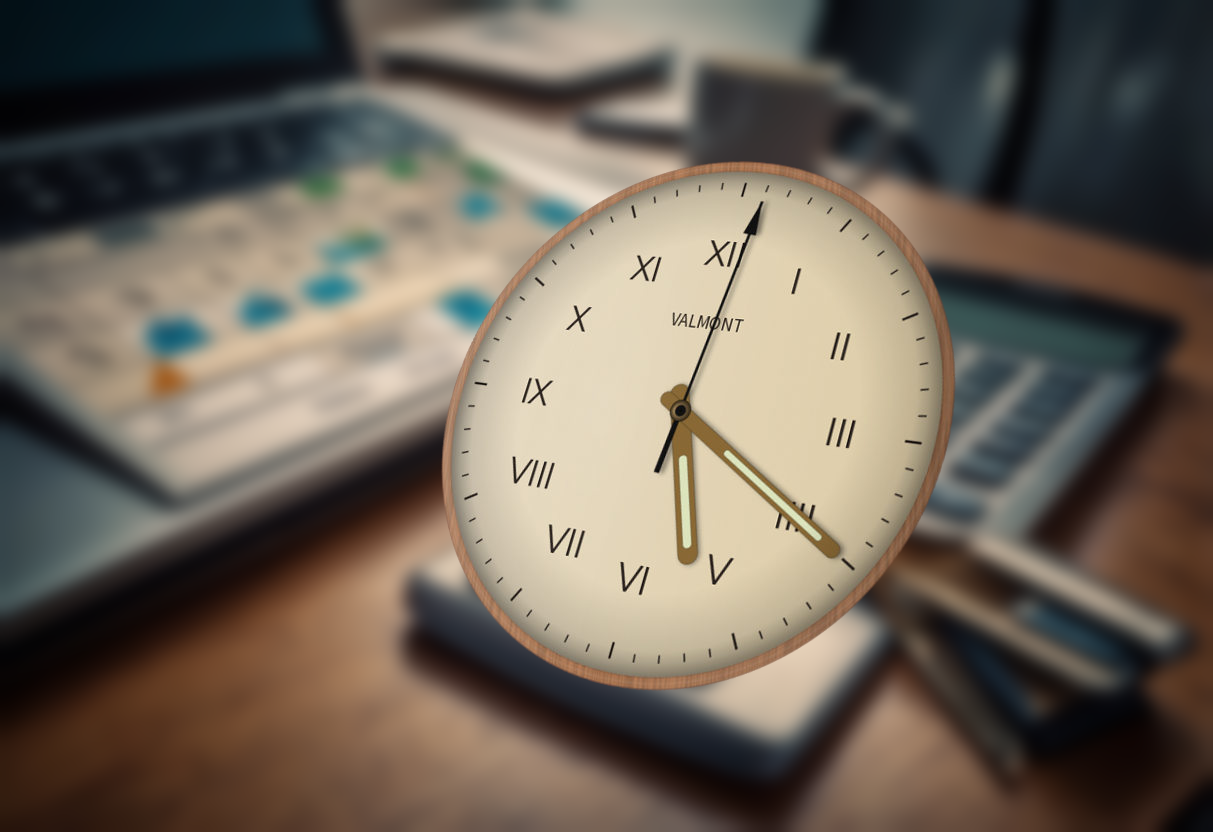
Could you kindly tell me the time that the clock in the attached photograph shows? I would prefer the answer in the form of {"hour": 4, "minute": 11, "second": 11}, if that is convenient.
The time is {"hour": 5, "minute": 20, "second": 1}
